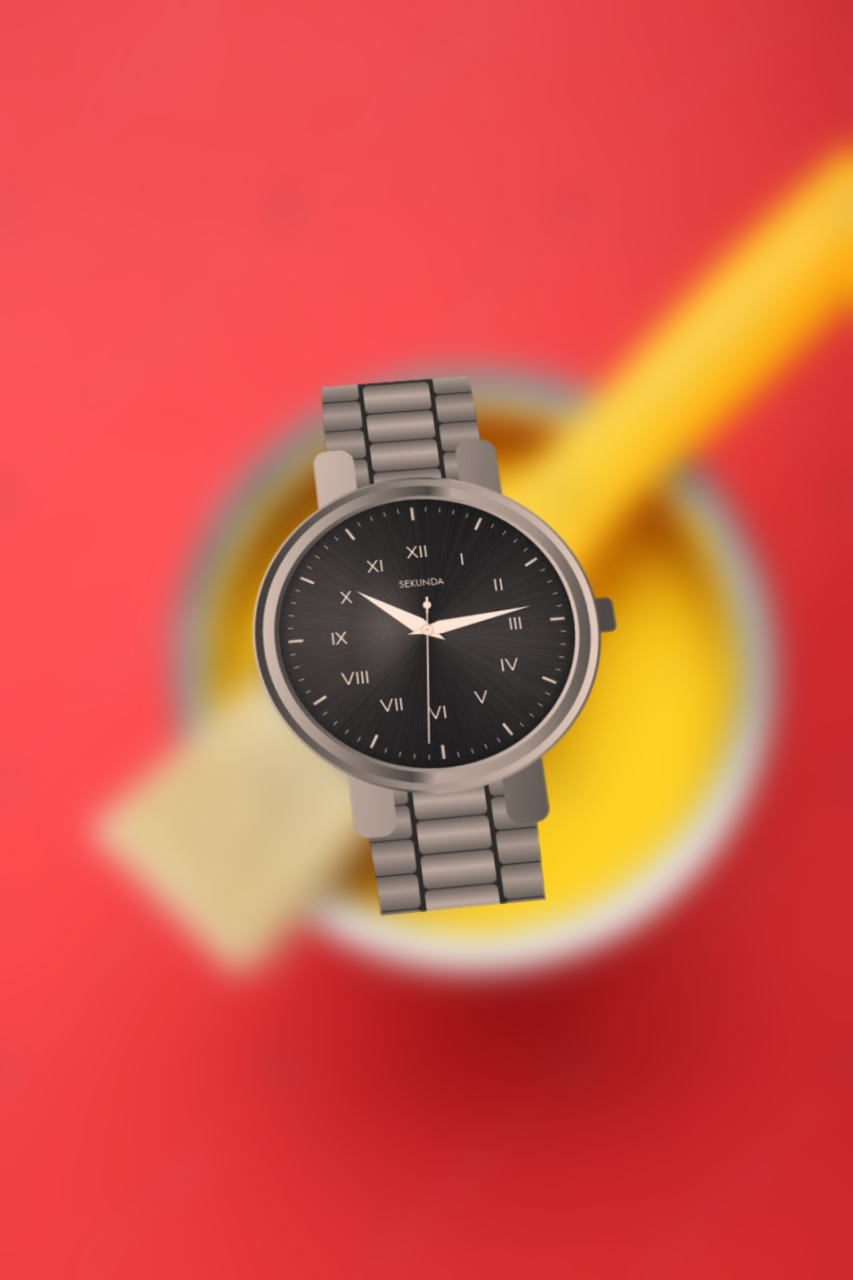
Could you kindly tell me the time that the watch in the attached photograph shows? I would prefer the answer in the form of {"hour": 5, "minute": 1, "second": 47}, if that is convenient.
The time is {"hour": 10, "minute": 13, "second": 31}
